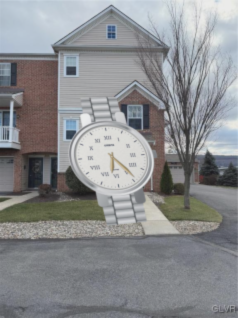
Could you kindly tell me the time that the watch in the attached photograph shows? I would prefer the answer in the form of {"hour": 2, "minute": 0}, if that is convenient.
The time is {"hour": 6, "minute": 24}
